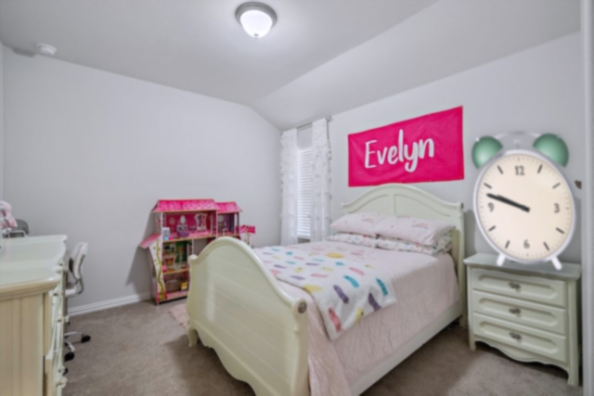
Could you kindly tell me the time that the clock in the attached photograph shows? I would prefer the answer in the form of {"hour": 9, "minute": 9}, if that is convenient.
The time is {"hour": 9, "minute": 48}
